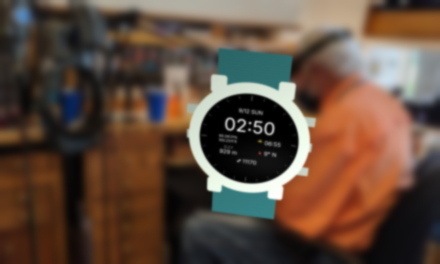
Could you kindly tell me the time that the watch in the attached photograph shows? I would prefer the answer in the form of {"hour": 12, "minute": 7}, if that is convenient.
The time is {"hour": 2, "minute": 50}
